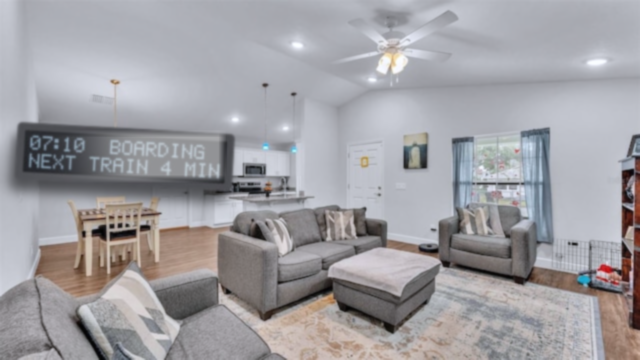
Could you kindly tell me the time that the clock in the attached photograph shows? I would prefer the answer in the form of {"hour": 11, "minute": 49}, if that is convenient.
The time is {"hour": 7, "minute": 10}
